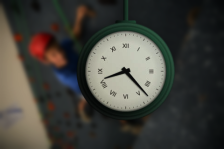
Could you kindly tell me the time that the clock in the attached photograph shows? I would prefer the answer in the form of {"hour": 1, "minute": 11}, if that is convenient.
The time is {"hour": 8, "minute": 23}
